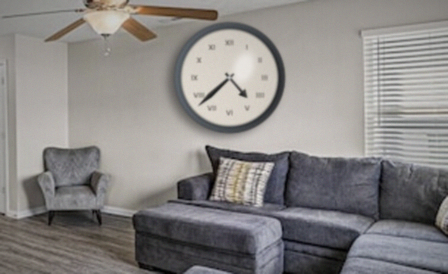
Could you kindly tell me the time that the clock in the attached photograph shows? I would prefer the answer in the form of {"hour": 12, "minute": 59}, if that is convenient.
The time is {"hour": 4, "minute": 38}
